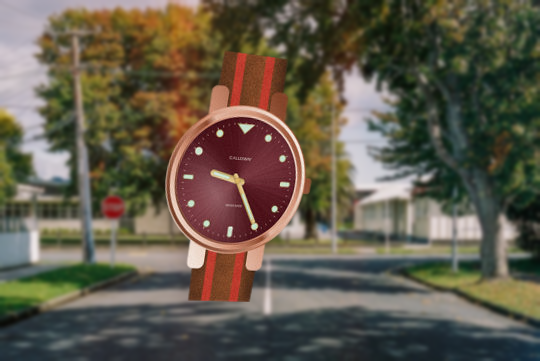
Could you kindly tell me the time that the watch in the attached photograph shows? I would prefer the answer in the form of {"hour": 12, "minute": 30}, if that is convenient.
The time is {"hour": 9, "minute": 25}
